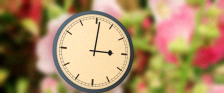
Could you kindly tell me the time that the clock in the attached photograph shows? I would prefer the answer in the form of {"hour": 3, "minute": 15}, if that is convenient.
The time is {"hour": 3, "minute": 1}
